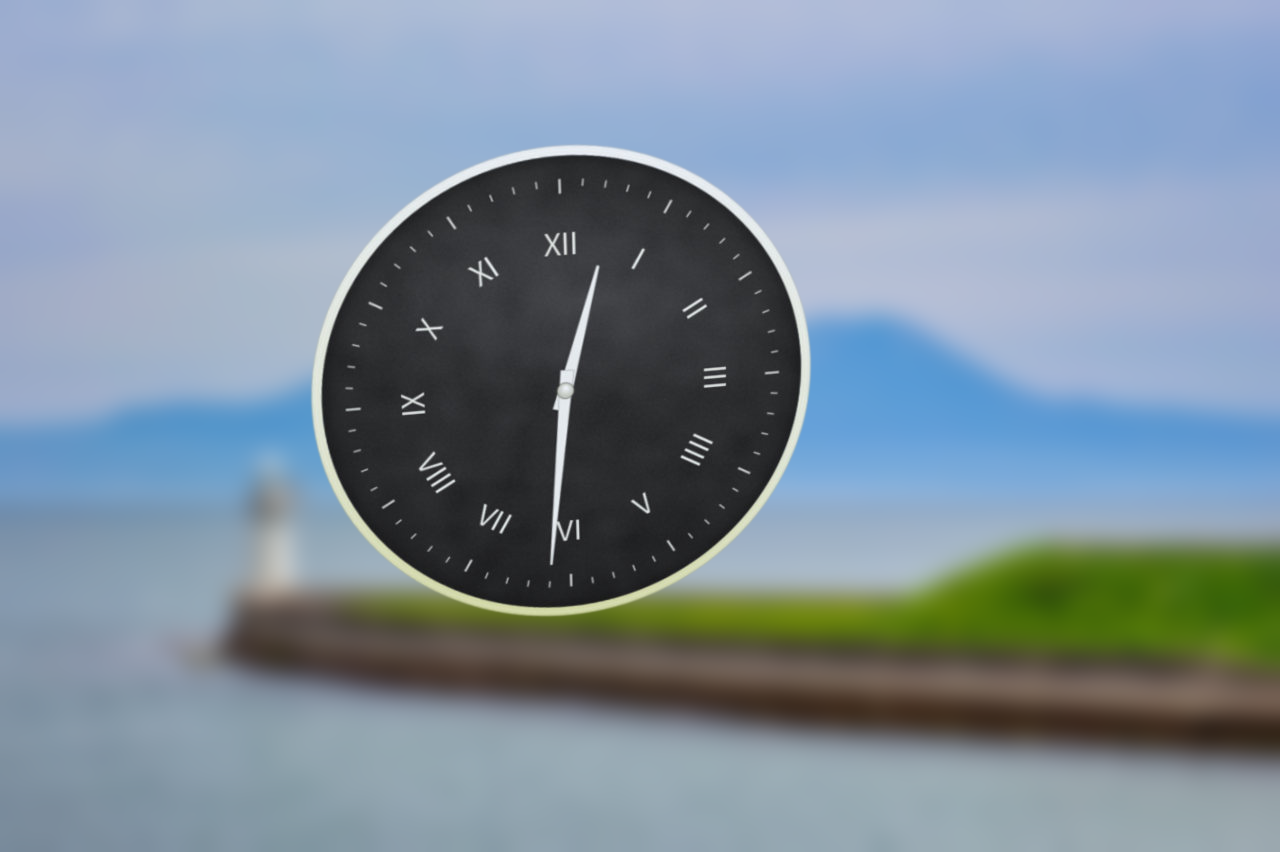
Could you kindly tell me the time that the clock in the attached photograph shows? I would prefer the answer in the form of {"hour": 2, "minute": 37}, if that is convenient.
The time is {"hour": 12, "minute": 31}
